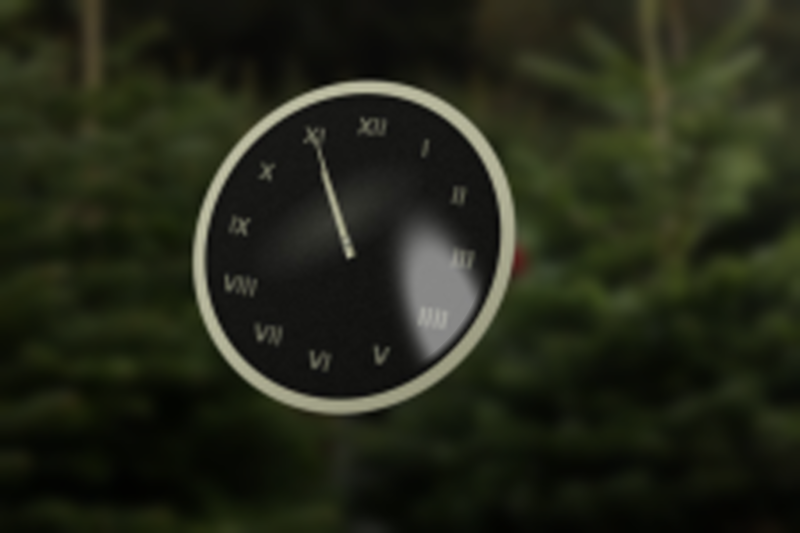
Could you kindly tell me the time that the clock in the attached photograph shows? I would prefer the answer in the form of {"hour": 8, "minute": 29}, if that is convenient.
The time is {"hour": 10, "minute": 55}
